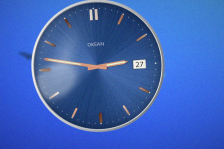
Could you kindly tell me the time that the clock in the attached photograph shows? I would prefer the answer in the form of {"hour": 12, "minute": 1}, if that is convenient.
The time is {"hour": 2, "minute": 47}
